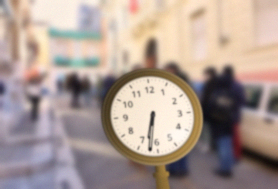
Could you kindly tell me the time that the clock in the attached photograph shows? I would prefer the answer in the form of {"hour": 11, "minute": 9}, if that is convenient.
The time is {"hour": 6, "minute": 32}
